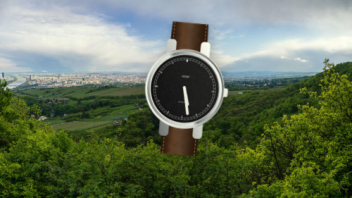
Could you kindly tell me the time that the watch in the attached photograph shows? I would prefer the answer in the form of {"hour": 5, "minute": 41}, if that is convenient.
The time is {"hour": 5, "minute": 28}
